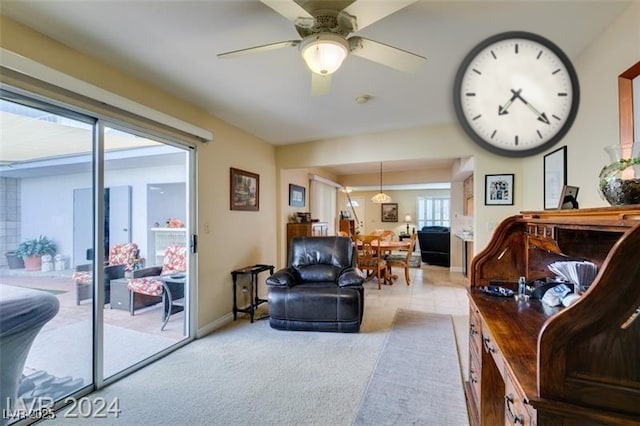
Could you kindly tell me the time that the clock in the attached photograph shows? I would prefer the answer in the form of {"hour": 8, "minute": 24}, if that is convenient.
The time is {"hour": 7, "minute": 22}
